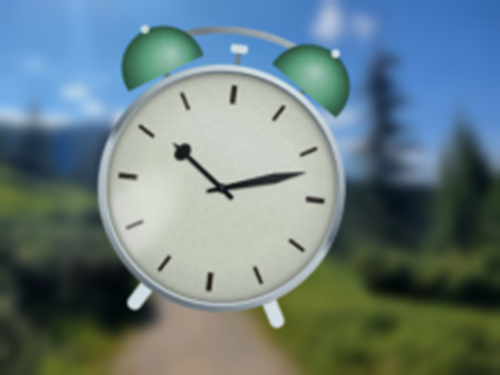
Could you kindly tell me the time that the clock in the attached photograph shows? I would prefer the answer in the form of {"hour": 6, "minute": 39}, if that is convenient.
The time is {"hour": 10, "minute": 12}
